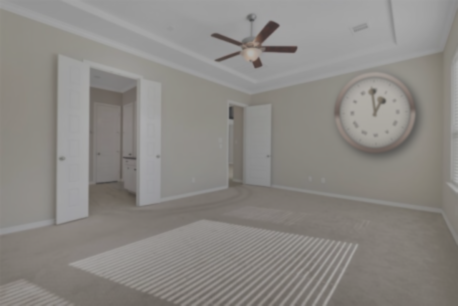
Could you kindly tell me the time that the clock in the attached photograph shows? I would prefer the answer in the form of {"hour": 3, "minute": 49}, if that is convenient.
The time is {"hour": 12, "minute": 59}
